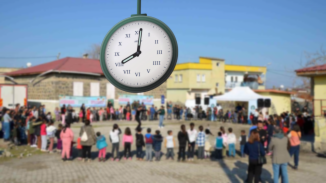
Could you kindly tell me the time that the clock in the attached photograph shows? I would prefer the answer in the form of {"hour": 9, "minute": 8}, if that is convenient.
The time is {"hour": 8, "minute": 1}
